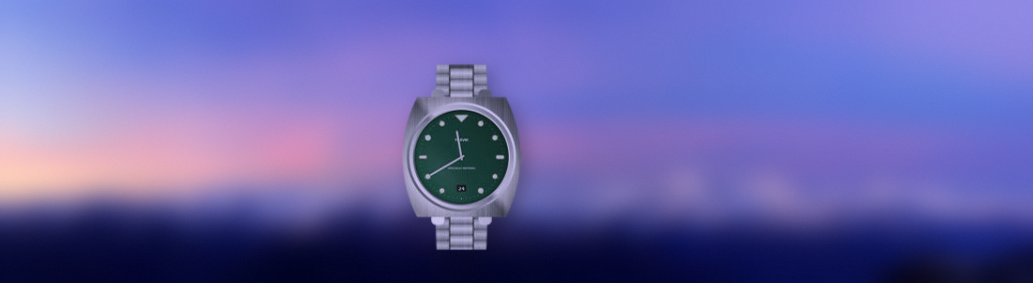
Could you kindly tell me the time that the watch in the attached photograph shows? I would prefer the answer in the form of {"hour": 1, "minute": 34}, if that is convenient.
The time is {"hour": 11, "minute": 40}
